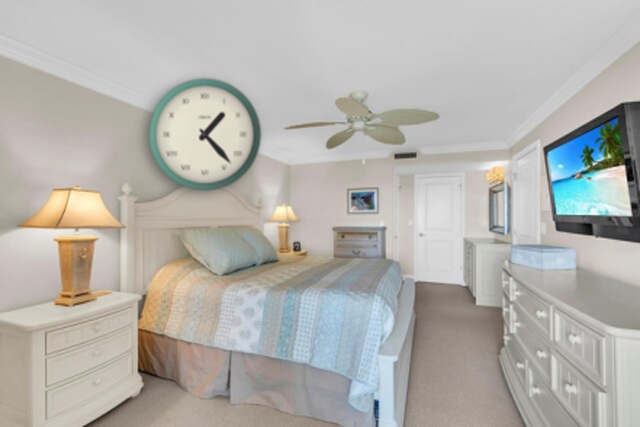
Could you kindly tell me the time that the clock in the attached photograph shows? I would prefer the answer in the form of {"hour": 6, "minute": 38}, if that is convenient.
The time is {"hour": 1, "minute": 23}
